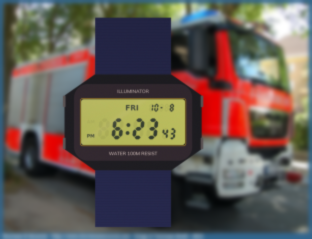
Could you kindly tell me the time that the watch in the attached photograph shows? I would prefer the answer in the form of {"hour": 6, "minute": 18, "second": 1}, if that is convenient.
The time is {"hour": 6, "minute": 23, "second": 43}
